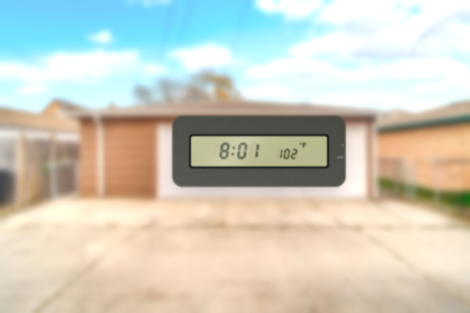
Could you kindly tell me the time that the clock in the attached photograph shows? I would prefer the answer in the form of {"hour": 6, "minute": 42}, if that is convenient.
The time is {"hour": 8, "minute": 1}
